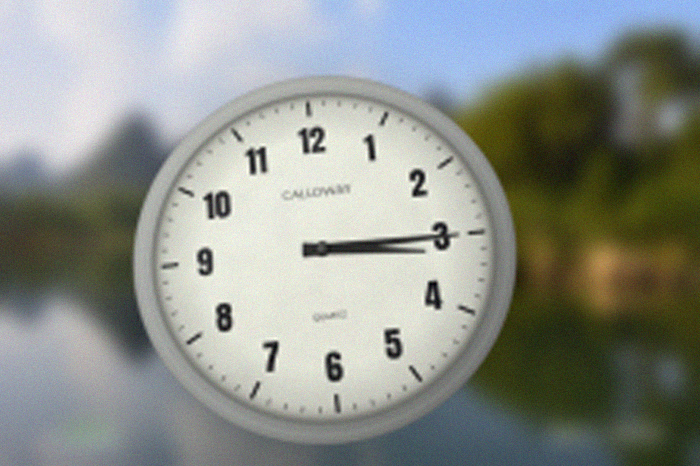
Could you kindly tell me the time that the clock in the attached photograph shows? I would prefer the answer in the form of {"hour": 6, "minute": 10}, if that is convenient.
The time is {"hour": 3, "minute": 15}
